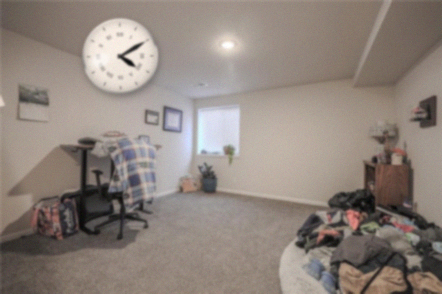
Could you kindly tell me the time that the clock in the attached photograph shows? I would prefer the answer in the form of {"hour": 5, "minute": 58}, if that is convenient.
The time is {"hour": 4, "minute": 10}
